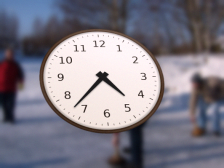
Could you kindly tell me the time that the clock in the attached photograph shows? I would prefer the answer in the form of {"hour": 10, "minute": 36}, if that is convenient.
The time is {"hour": 4, "minute": 37}
